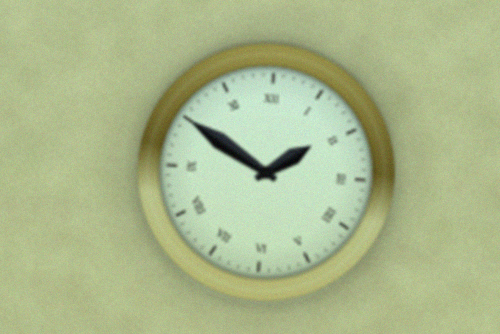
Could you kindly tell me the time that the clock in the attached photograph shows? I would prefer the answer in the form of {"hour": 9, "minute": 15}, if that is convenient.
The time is {"hour": 1, "minute": 50}
